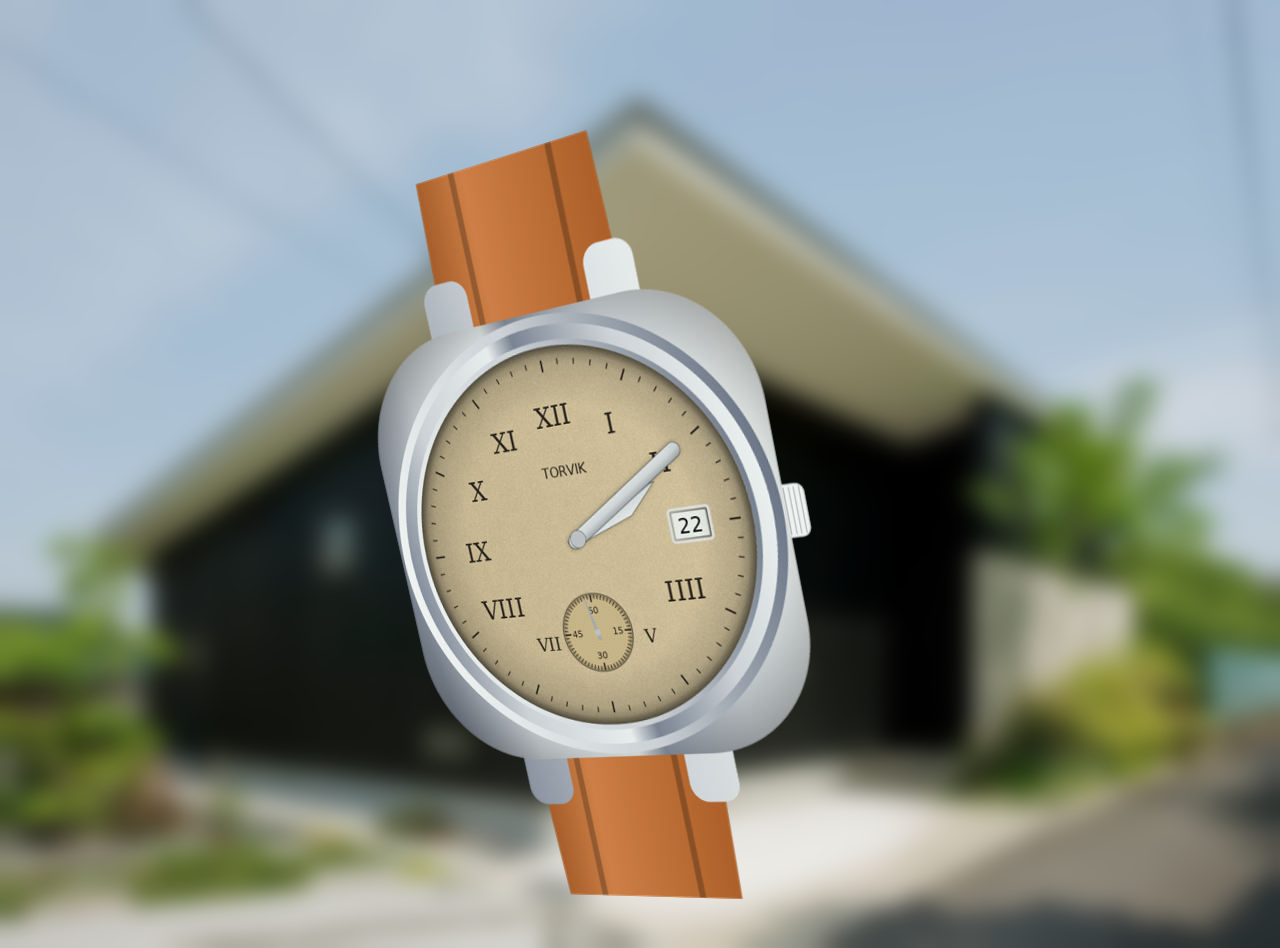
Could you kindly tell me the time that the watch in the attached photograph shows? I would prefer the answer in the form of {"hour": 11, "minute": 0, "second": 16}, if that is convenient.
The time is {"hour": 2, "minute": 9, "second": 58}
